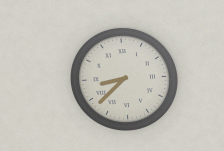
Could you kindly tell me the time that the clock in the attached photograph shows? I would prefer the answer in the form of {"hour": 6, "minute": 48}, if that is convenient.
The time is {"hour": 8, "minute": 38}
